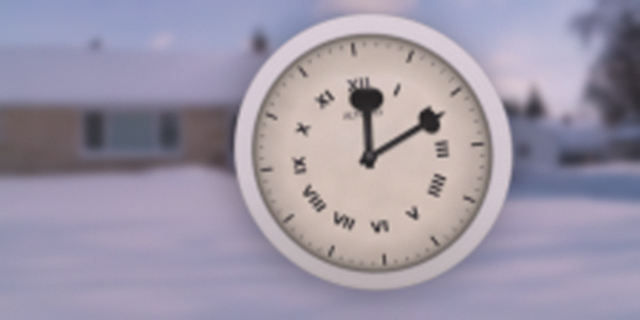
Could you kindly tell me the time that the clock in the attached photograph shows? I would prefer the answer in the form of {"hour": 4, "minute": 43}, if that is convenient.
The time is {"hour": 12, "minute": 11}
